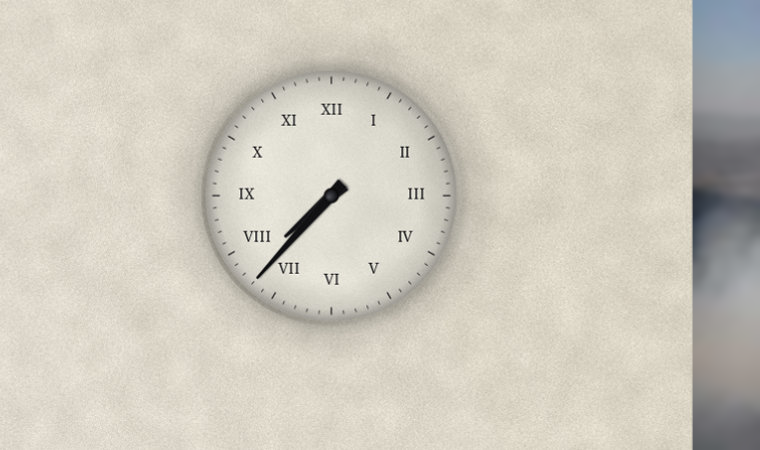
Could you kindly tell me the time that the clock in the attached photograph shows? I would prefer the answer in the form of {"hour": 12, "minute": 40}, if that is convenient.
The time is {"hour": 7, "minute": 37}
